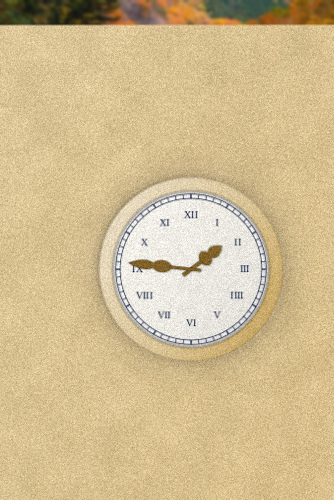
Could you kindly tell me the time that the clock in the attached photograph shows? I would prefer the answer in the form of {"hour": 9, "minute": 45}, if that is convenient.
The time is {"hour": 1, "minute": 46}
